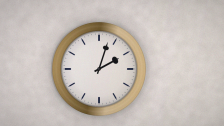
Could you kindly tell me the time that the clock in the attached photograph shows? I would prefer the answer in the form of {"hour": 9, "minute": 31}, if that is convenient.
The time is {"hour": 2, "minute": 3}
